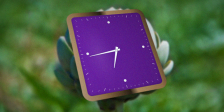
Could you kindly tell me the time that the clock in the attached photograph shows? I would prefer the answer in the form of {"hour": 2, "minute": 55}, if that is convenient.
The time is {"hour": 6, "minute": 44}
